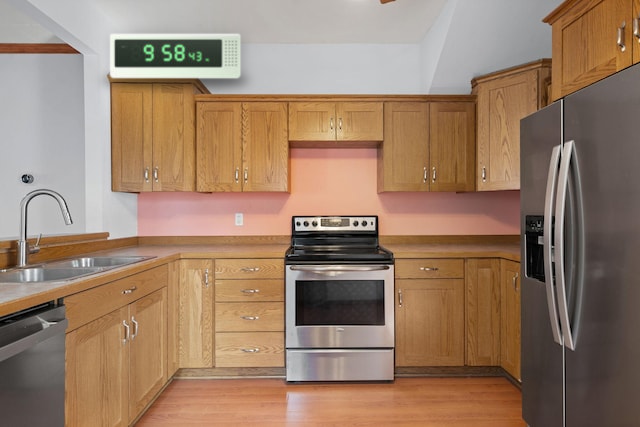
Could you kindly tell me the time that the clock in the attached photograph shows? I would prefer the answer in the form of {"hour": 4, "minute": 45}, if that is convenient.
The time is {"hour": 9, "minute": 58}
